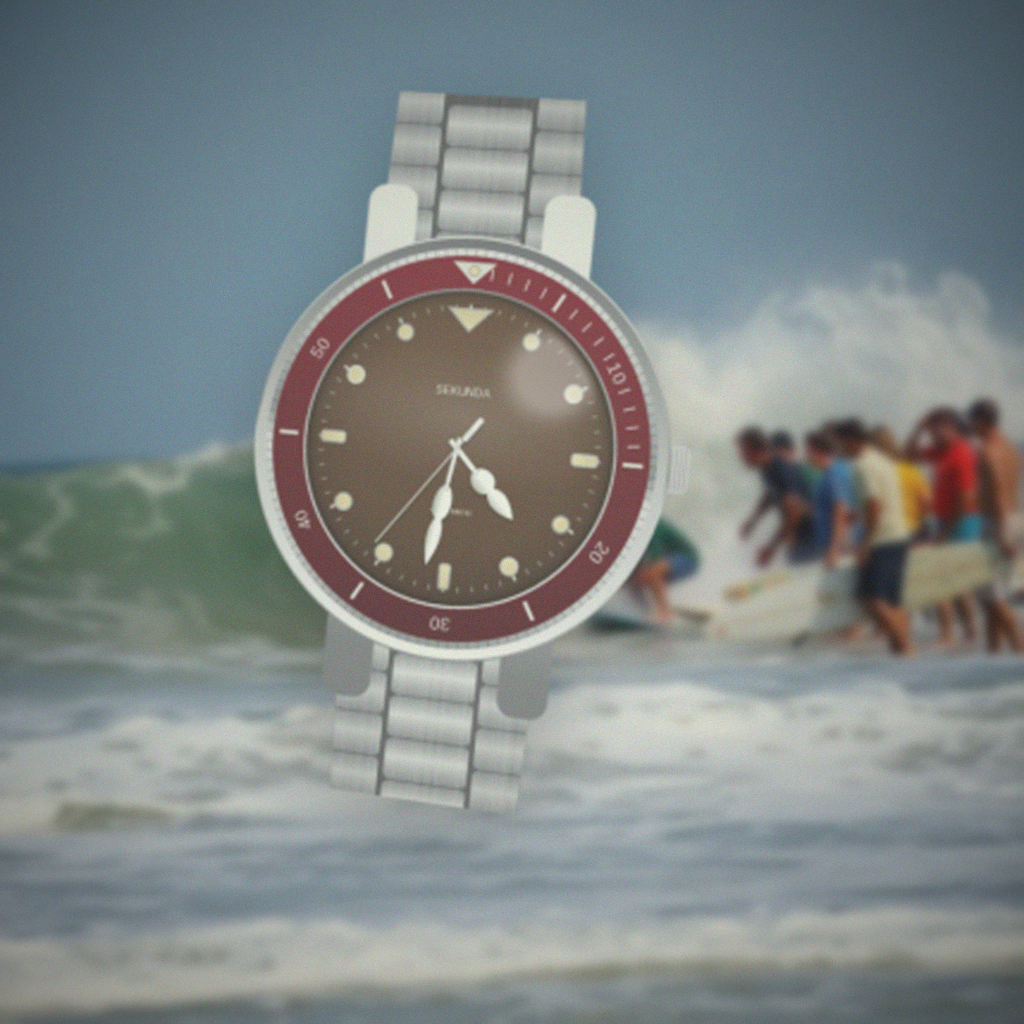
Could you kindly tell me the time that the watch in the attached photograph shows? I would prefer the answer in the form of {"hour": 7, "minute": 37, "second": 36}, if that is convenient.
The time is {"hour": 4, "minute": 31, "second": 36}
